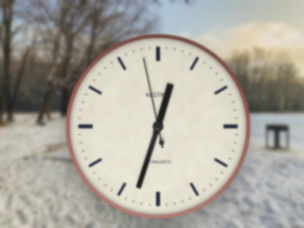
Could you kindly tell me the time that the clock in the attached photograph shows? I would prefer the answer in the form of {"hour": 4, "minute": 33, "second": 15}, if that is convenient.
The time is {"hour": 12, "minute": 32, "second": 58}
